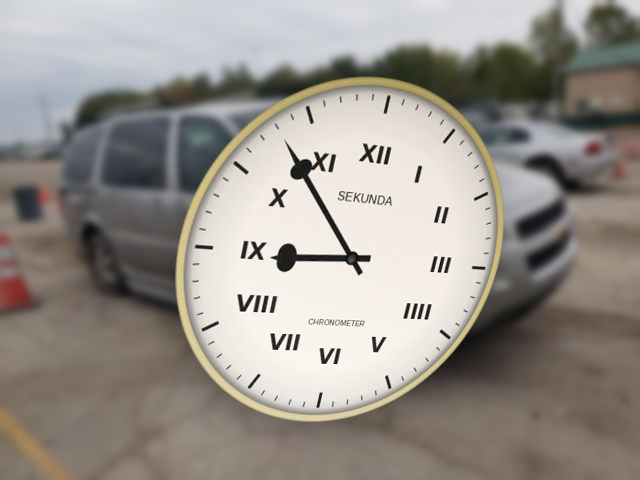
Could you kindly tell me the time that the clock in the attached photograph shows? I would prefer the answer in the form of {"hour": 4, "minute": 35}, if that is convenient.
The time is {"hour": 8, "minute": 53}
